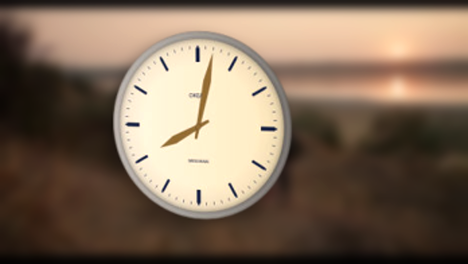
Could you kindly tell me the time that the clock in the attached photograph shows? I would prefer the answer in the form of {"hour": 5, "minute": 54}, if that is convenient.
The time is {"hour": 8, "minute": 2}
